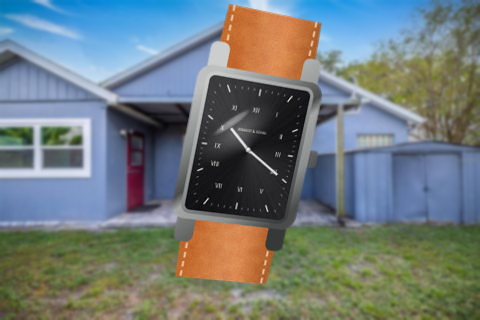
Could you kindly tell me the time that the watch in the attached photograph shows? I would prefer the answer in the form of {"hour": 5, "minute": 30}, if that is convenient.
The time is {"hour": 10, "minute": 20}
